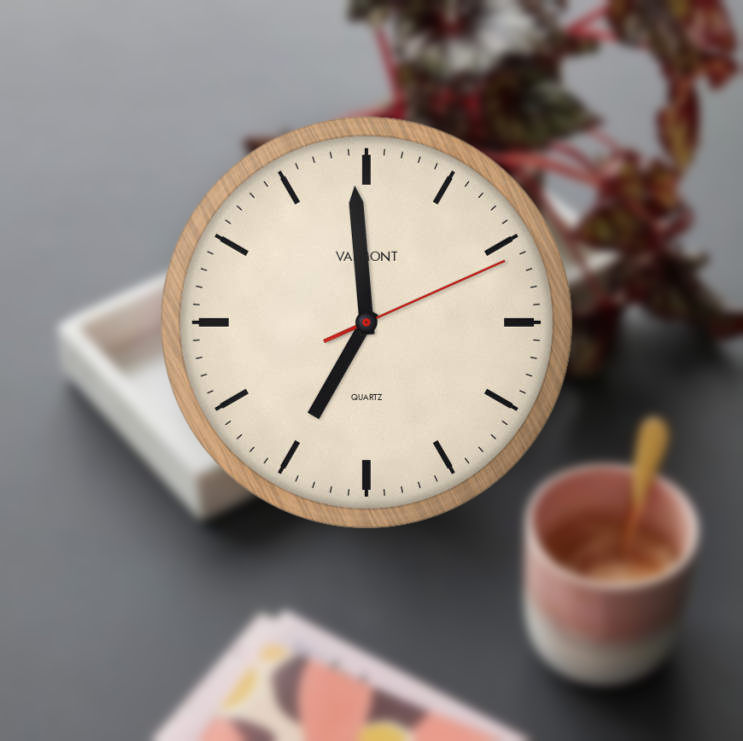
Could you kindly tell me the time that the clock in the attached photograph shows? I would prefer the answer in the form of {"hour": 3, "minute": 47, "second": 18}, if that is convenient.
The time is {"hour": 6, "minute": 59, "second": 11}
